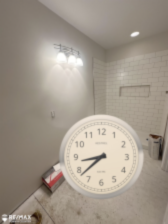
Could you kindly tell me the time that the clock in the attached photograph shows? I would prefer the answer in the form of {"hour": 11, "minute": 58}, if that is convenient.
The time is {"hour": 8, "minute": 38}
